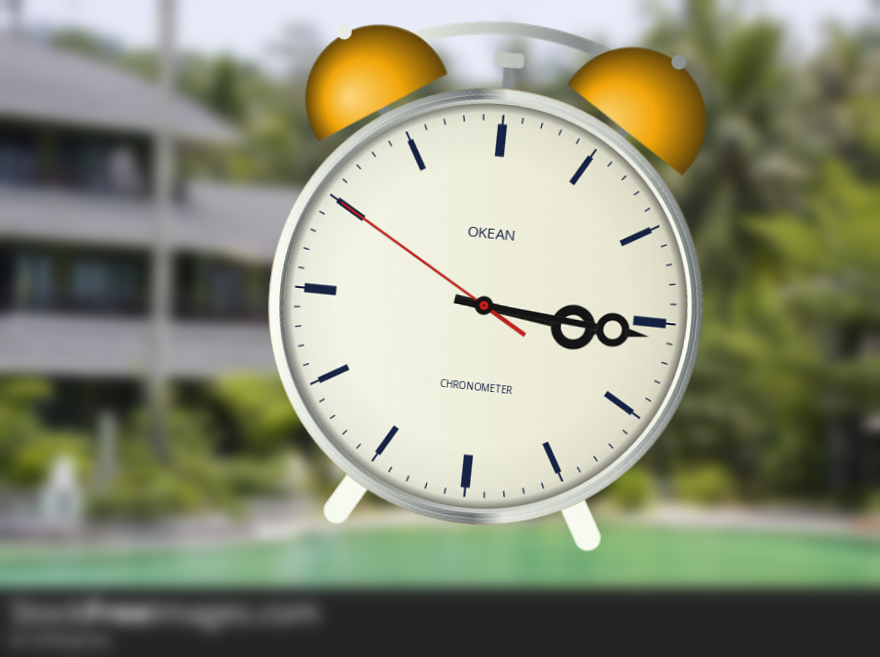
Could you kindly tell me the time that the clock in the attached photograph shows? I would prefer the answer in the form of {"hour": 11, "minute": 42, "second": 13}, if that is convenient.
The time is {"hour": 3, "minute": 15, "second": 50}
